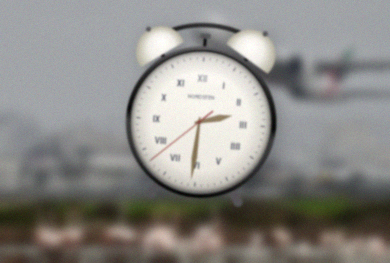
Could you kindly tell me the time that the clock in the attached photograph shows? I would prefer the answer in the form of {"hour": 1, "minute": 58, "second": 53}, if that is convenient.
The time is {"hour": 2, "minute": 30, "second": 38}
